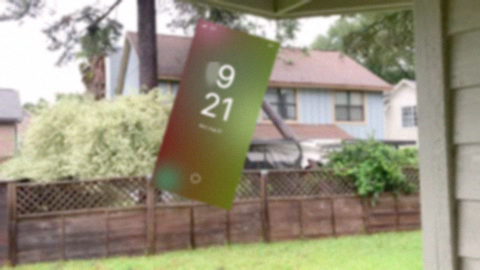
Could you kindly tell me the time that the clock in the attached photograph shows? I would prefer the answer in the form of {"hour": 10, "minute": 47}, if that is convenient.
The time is {"hour": 9, "minute": 21}
